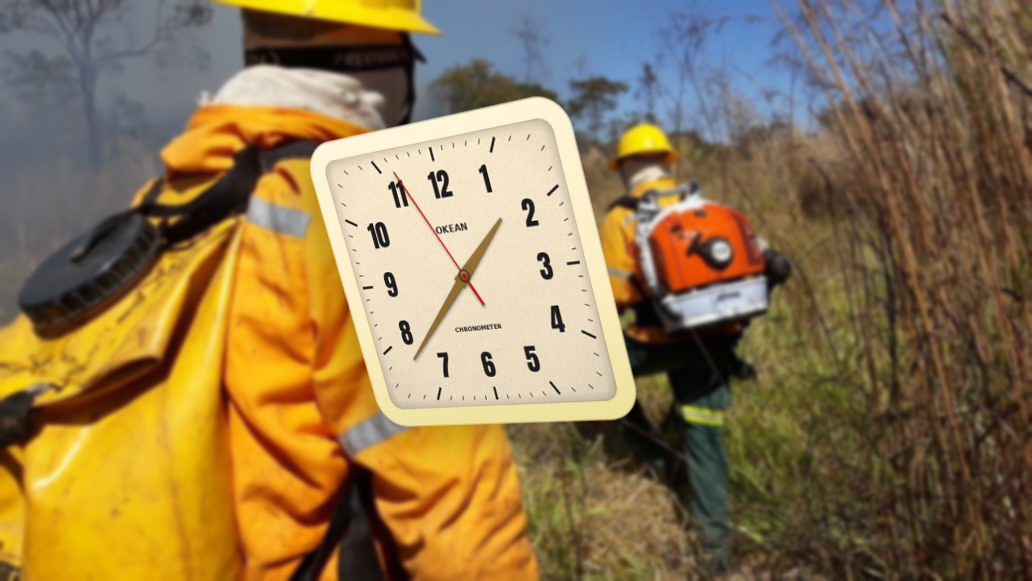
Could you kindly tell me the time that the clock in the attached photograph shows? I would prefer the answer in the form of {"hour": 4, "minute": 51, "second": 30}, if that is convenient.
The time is {"hour": 1, "minute": 37, "second": 56}
